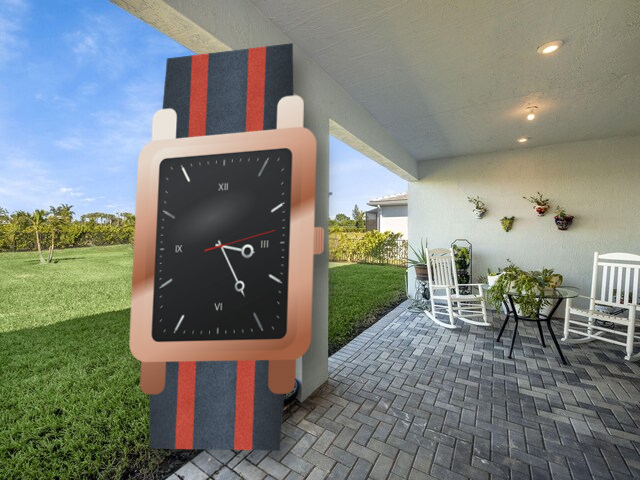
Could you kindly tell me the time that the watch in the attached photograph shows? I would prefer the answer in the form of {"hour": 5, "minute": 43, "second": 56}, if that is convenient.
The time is {"hour": 3, "minute": 25, "second": 13}
